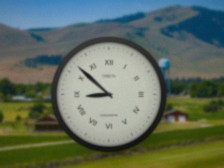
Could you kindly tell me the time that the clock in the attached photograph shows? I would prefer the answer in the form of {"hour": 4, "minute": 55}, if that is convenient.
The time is {"hour": 8, "minute": 52}
